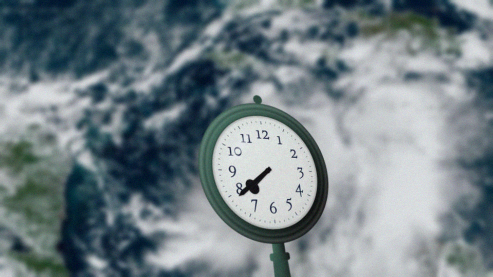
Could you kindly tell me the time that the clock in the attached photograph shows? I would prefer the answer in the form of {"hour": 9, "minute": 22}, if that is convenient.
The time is {"hour": 7, "minute": 39}
